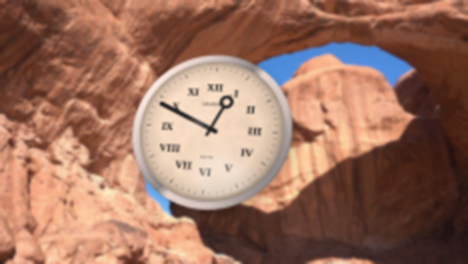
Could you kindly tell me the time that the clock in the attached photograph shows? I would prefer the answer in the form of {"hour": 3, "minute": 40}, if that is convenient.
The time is {"hour": 12, "minute": 49}
